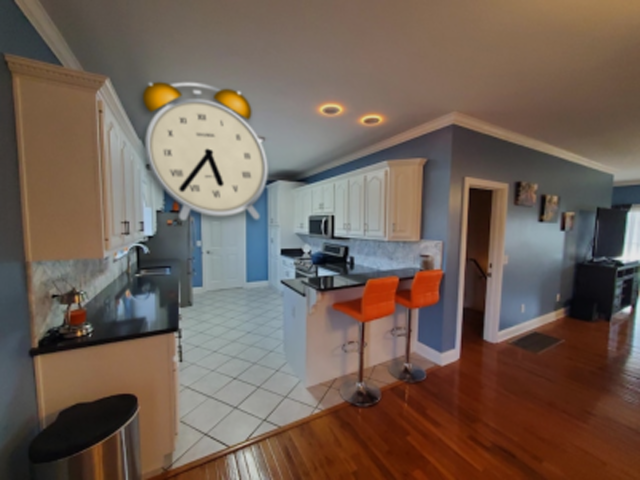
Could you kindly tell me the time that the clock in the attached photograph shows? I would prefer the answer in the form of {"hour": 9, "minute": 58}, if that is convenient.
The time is {"hour": 5, "minute": 37}
